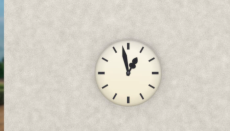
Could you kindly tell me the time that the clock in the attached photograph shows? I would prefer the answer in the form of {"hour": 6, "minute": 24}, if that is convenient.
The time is {"hour": 12, "minute": 58}
